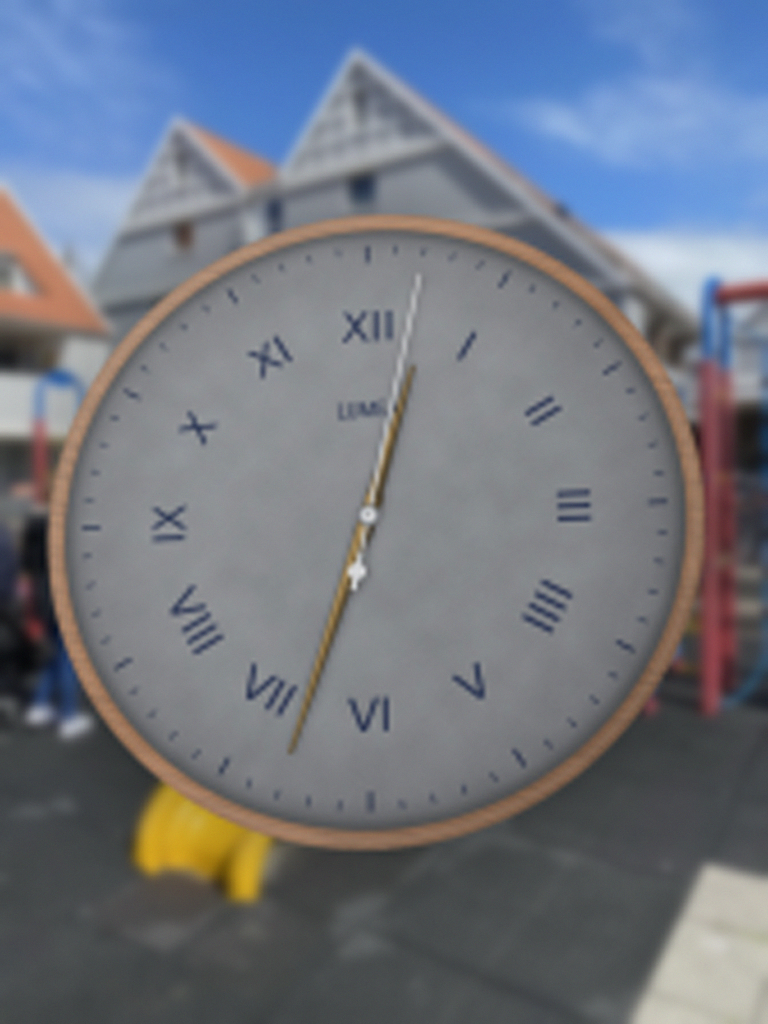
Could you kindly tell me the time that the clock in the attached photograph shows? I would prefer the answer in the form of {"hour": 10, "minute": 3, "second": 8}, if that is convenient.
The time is {"hour": 12, "minute": 33, "second": 2}
